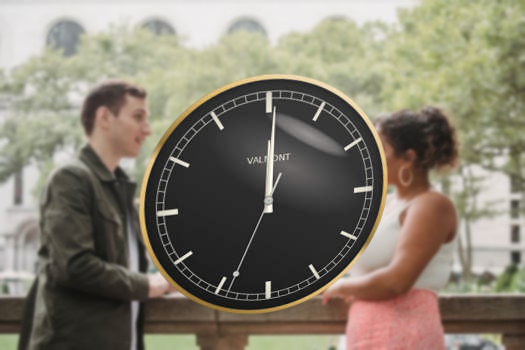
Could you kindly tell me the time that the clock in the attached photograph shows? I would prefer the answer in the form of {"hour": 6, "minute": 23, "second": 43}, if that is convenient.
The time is {"hour": 12, "minute": 0, "second": 34}
